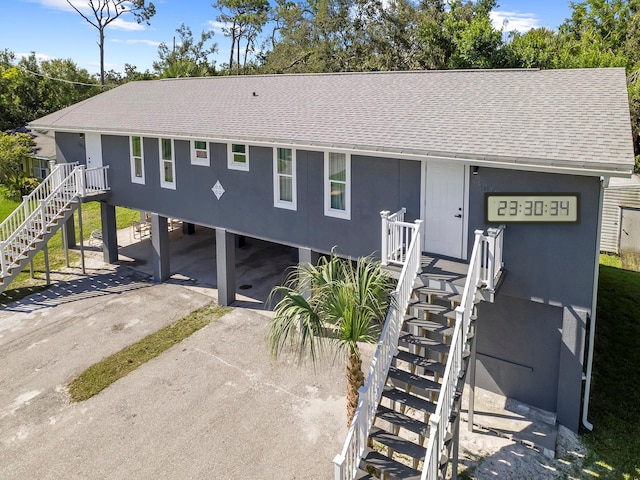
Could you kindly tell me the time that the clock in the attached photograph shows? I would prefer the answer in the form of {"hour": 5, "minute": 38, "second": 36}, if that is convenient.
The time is {"hour": 23, "minute": 30, "second": 34}
